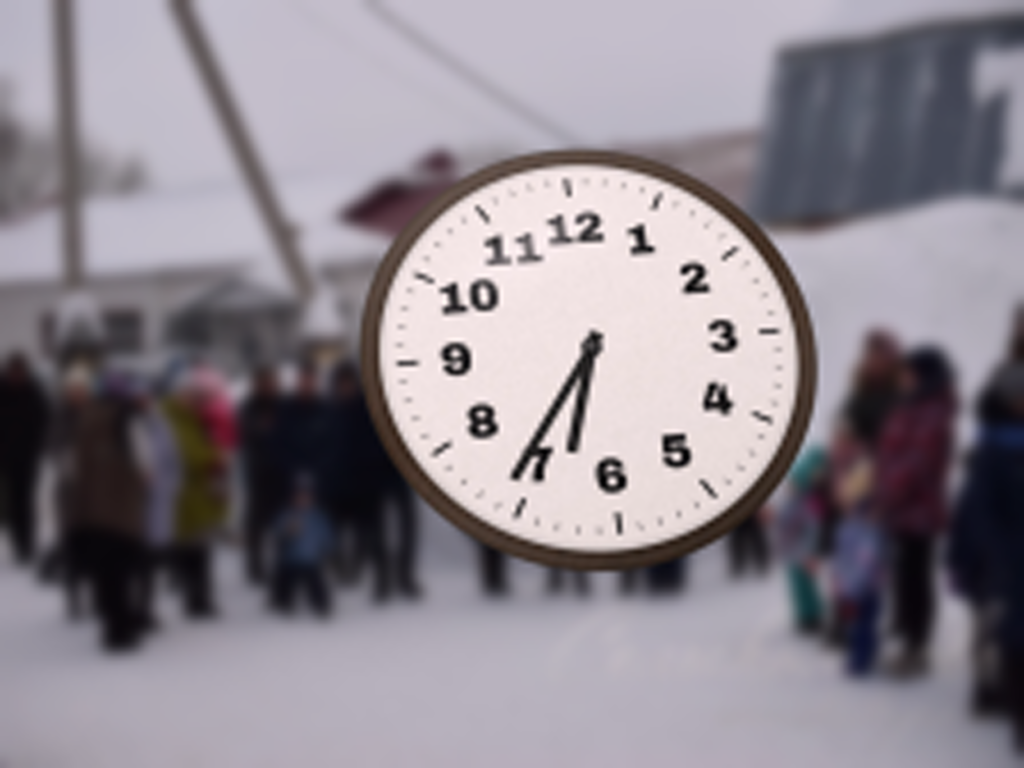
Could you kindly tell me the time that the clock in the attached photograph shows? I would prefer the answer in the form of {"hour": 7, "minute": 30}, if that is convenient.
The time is {"hour": 6, "minute": 36}
